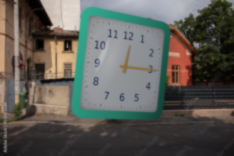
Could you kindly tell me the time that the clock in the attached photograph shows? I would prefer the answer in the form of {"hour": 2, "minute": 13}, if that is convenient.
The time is {"hour": 12, "minute": 15}
